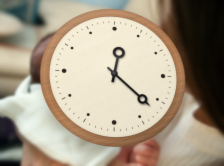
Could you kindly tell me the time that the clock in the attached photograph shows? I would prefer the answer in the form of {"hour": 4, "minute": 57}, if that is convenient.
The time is {"hour": 12, "minute": 22}
